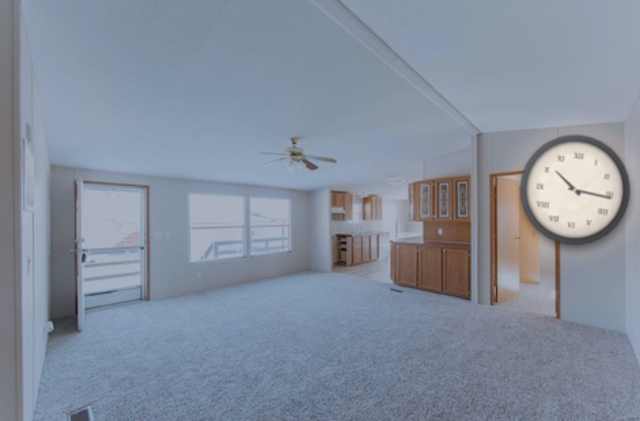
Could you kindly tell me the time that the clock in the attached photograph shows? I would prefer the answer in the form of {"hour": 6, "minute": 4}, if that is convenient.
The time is {"hour": 10, "minute": 16}
